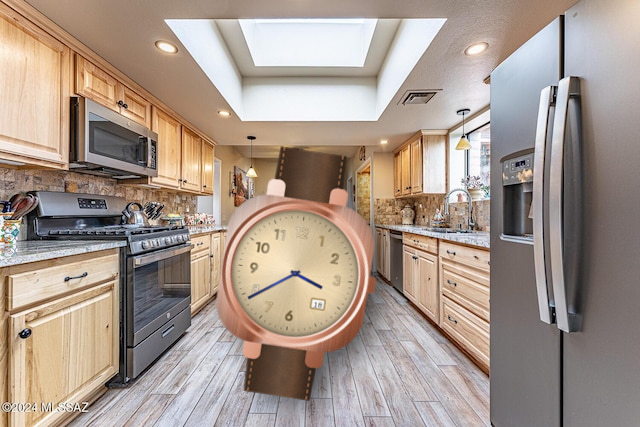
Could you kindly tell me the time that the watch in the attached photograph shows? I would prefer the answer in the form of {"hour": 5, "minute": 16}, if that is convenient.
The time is {"hour": 3, "minute": 39}
